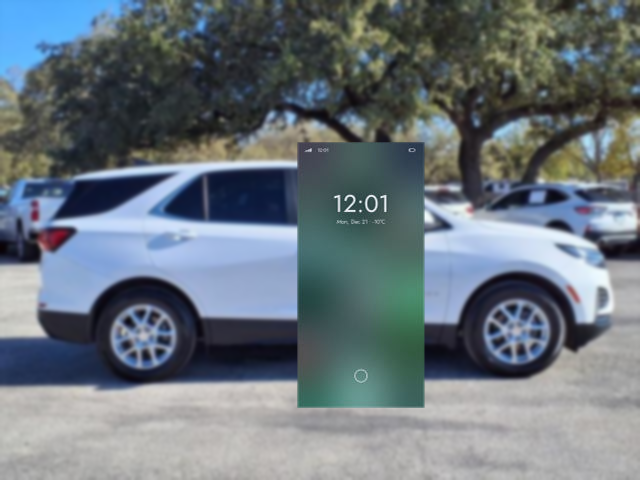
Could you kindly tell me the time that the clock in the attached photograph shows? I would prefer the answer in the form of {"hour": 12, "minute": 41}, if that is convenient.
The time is {"hour": 12, "minute": 1}
